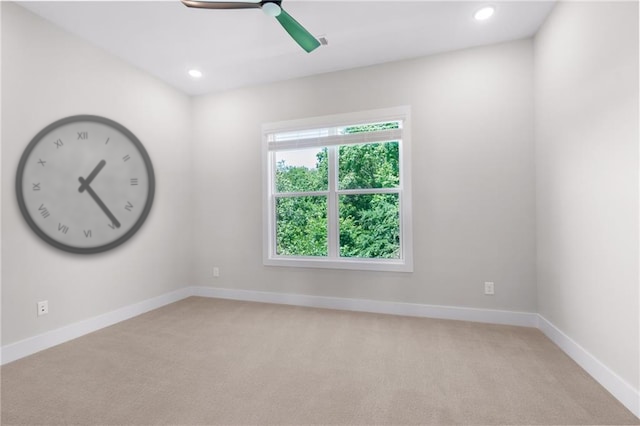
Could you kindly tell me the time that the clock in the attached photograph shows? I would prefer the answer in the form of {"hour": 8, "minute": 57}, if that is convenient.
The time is {"hour": 1, "minute": 24}
